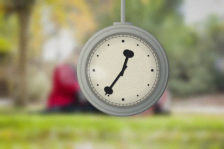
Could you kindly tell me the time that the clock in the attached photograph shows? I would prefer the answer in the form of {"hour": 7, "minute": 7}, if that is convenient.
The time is {"hour": 12, "minute": 36}
